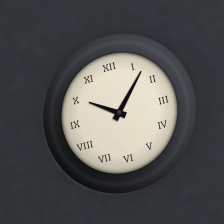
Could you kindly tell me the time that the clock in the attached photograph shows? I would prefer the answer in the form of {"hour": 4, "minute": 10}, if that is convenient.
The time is {"hour": 10, "minute": 7}
